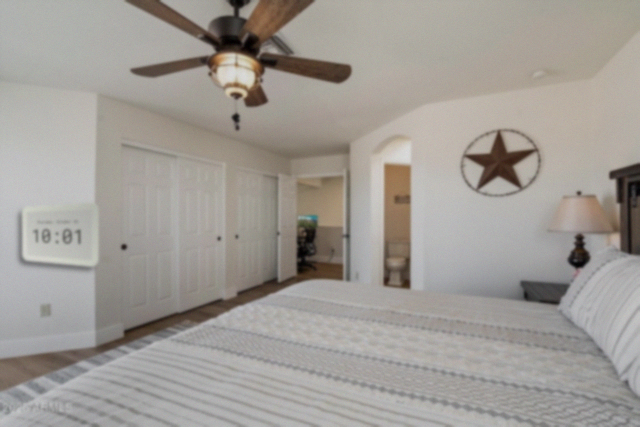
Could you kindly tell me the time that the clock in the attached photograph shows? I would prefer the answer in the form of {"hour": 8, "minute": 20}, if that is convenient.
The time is {"hour": 10, "minute": 1}
